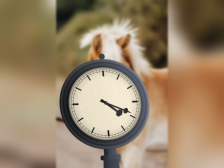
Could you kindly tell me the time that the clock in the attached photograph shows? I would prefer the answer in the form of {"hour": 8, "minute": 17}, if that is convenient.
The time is {"hour": 4, "minute": 19}
